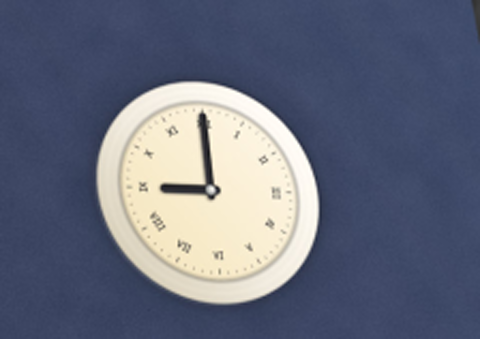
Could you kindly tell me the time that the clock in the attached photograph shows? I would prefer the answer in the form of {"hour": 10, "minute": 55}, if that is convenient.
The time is {"hour": 9, "minute": 0}
